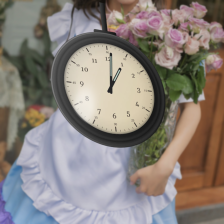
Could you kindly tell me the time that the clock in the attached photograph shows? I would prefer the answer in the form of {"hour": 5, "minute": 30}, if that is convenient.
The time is {"hour": 1, "minute": 1}
